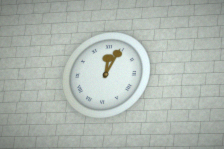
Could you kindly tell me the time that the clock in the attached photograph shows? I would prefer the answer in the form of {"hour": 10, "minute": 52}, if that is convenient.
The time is {"hour": 12, "minute": 4}
